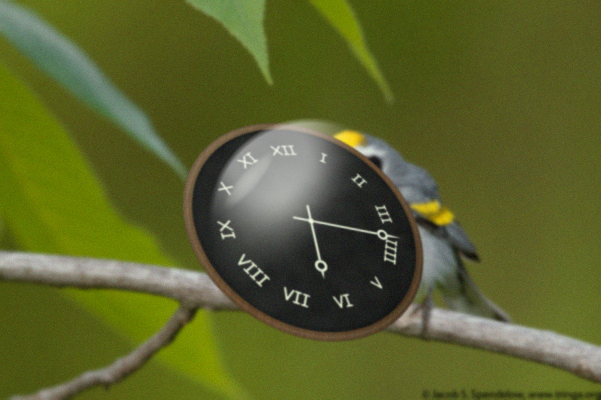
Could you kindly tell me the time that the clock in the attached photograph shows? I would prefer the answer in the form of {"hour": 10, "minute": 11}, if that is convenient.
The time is {"hour": 6, "minute": 18}
